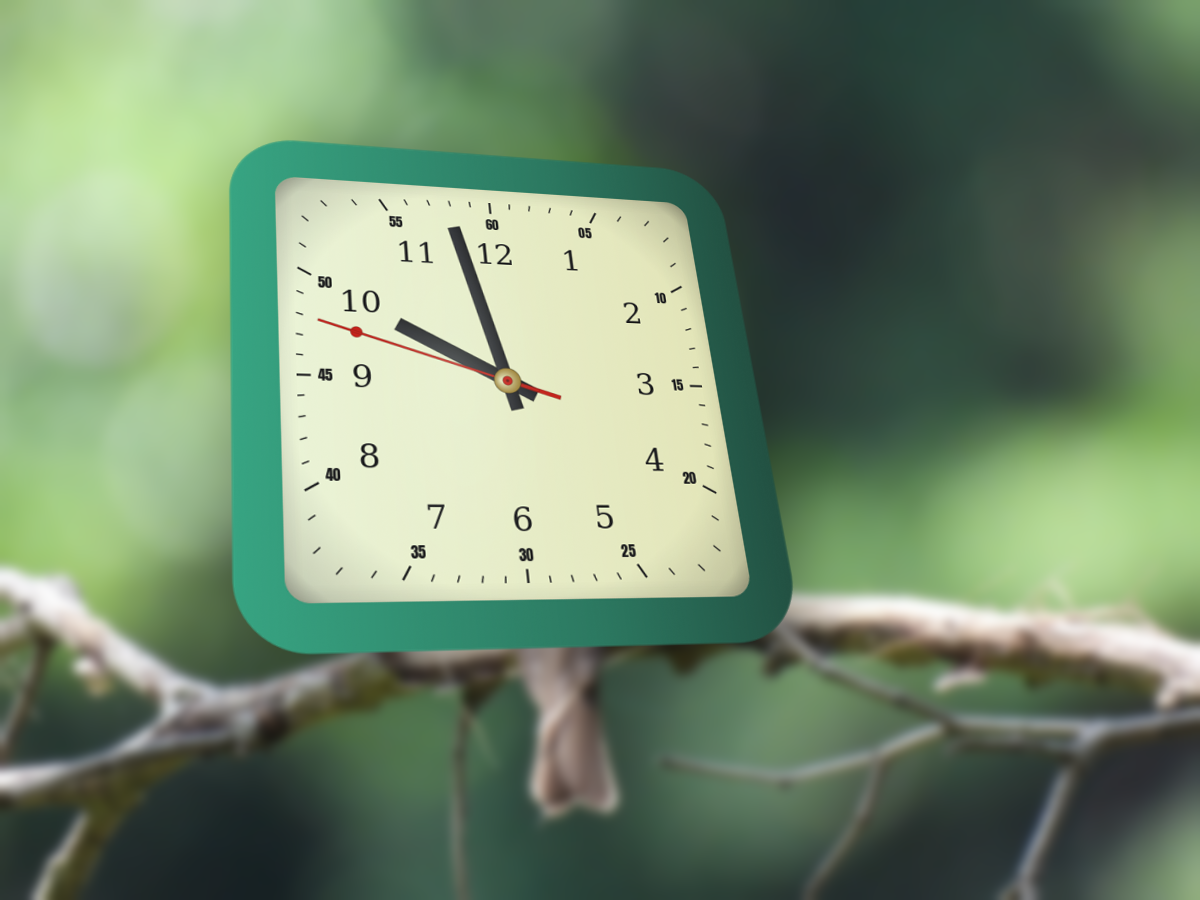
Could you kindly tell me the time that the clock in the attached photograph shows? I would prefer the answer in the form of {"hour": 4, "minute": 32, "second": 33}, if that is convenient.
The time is {"hour": 9, "minute": 57, "second": 48}
